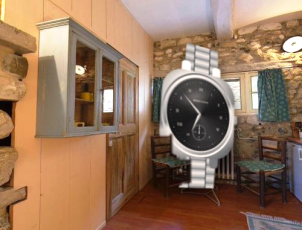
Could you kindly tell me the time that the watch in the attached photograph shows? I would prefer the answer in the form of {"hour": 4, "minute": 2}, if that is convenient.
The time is {"hour": 6, "minute": 52}
